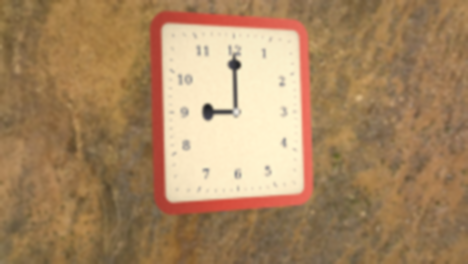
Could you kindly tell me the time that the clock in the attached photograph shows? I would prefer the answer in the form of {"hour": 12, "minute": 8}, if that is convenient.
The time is {"hour": 9, "minute": 0}
